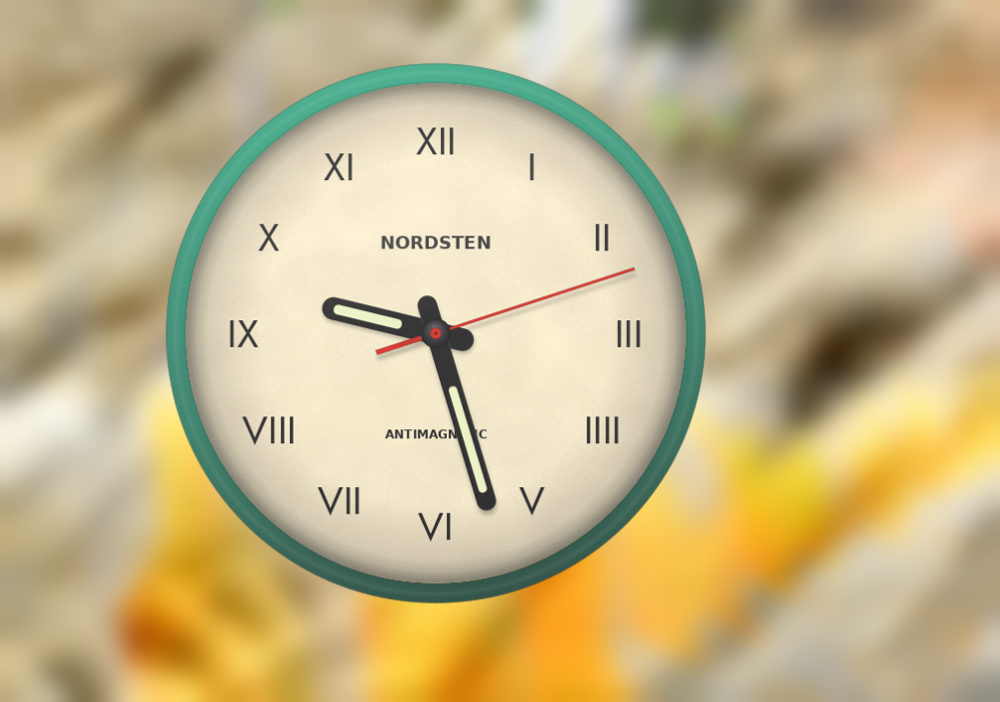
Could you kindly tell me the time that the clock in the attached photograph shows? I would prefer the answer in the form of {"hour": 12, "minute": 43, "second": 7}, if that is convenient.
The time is {"hour": 9, "minute": 27, "second": 12}
